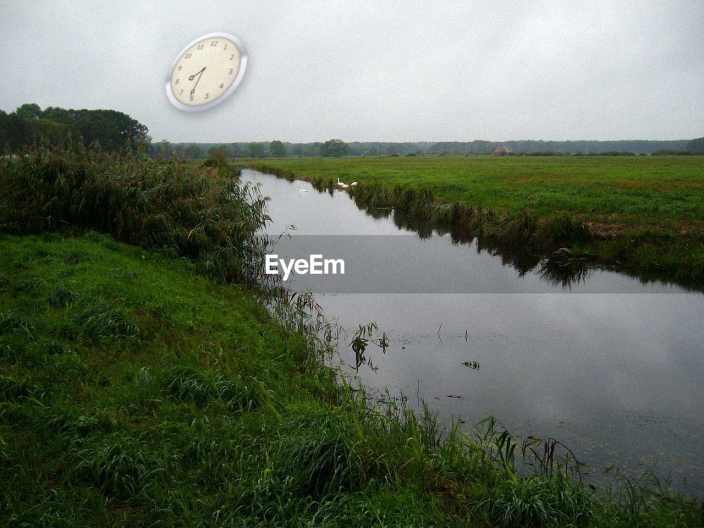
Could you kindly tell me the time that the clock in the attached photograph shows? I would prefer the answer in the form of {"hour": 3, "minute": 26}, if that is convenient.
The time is {"hour": 7, "minute": 31}
